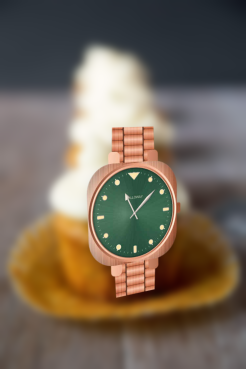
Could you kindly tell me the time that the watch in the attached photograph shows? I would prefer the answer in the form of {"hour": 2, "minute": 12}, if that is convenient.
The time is {"hour": 11, "minute": 8}
